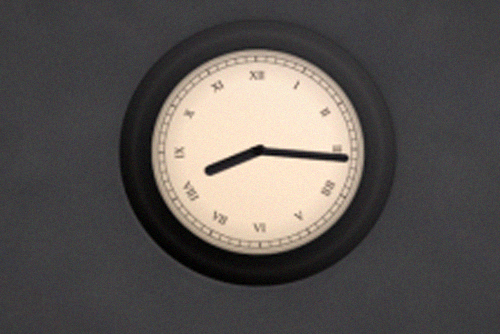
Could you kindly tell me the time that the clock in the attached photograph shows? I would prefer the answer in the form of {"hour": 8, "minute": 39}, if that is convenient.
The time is {"hour": 8, "minute": 16}
